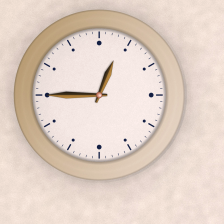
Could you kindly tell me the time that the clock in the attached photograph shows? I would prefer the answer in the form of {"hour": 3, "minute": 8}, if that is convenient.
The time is {"hour": 12, "minute": 45}
